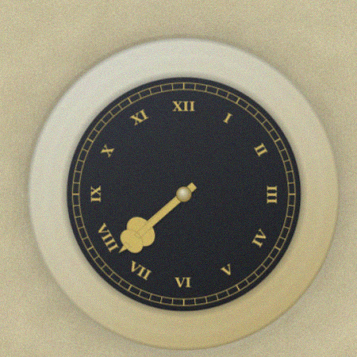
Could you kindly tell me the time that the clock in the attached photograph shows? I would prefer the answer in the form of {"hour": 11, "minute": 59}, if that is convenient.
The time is {"hour": 7, "minute": 38}
